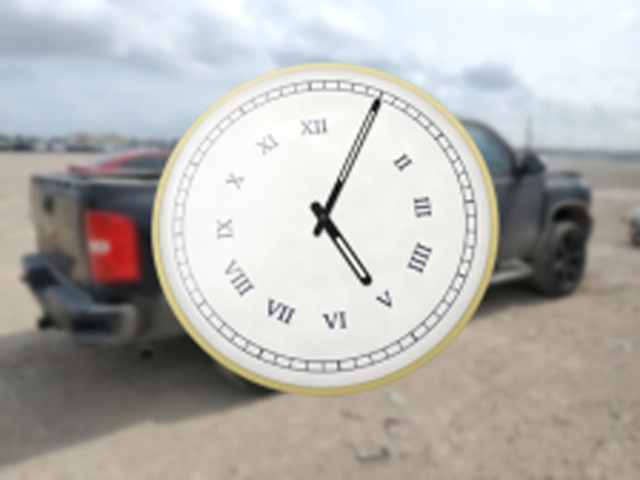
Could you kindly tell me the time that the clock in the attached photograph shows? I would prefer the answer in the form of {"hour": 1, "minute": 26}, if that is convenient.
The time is {"hour": 5, "minute": 5}
